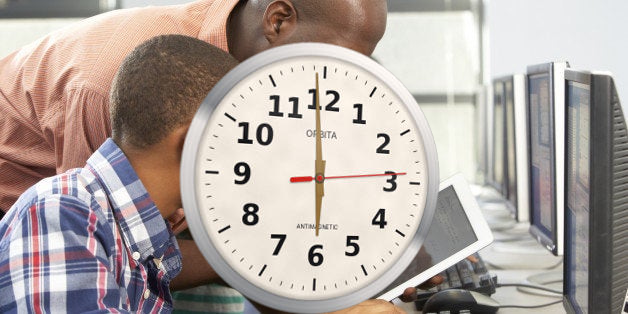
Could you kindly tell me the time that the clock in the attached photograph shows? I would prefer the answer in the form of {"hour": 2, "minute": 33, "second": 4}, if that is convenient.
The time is {"hour": 5, "minute": 59, "second": 14}
